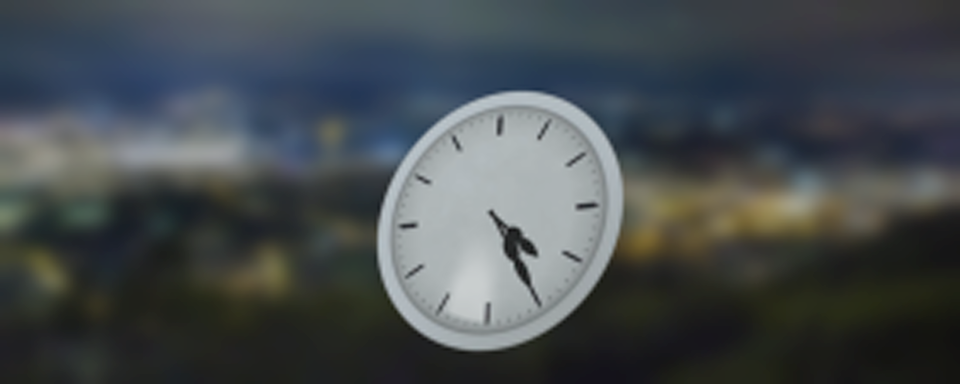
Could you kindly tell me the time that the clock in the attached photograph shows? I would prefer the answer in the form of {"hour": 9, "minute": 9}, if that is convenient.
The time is {"hour": 4, "minute": 25}
